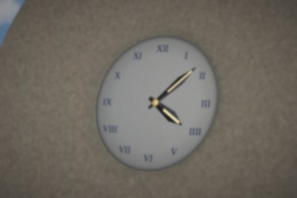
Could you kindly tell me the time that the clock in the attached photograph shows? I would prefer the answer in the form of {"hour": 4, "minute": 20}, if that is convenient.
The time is {"hour": 4, "minute": 8}
